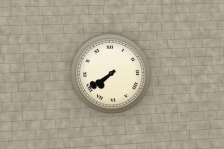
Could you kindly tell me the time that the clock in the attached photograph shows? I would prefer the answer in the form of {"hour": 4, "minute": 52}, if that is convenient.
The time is {"hour": 7, "minute": 40}
